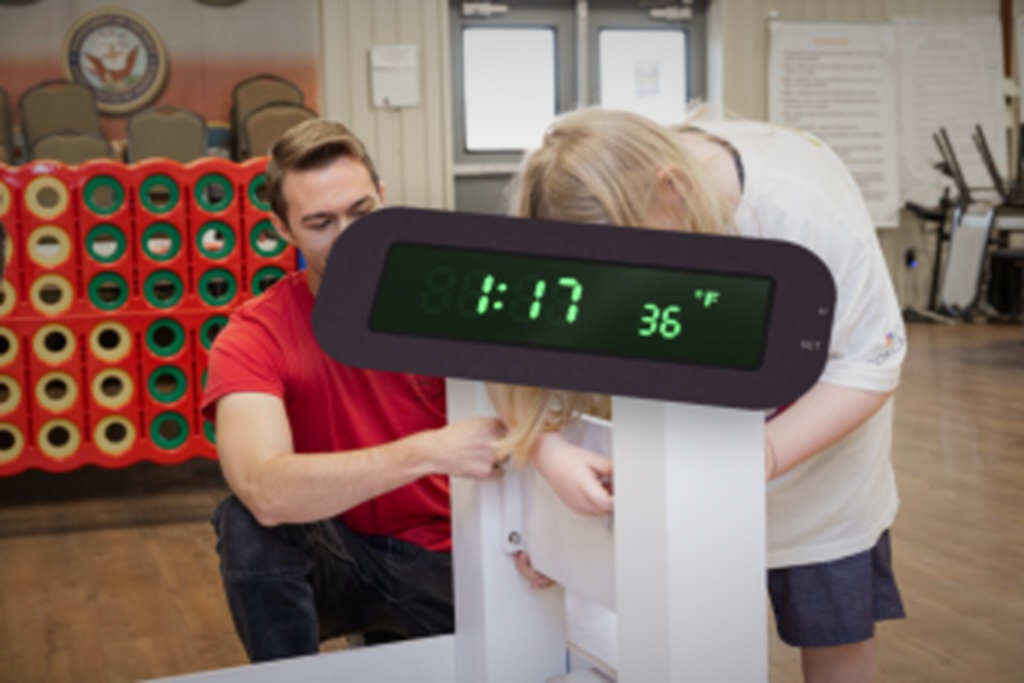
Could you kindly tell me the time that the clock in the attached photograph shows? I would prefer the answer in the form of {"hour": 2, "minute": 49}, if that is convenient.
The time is {"hour": 1, "minute": 17}
